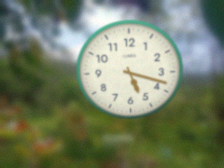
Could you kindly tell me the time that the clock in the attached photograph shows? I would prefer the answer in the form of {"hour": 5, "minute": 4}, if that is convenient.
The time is {"hour": 5, "minute": 18}
